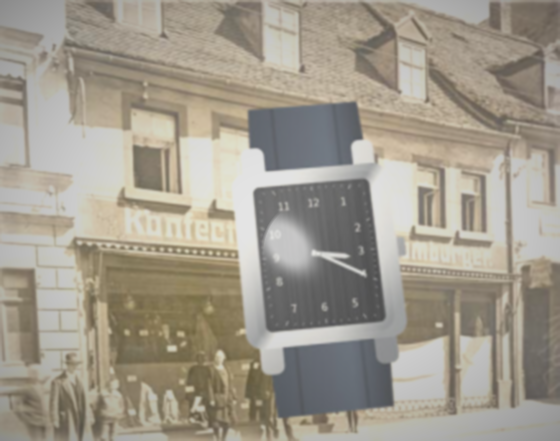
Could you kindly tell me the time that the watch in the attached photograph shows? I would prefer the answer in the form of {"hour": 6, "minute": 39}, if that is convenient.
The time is {"hour": 3, "minute": 20}
